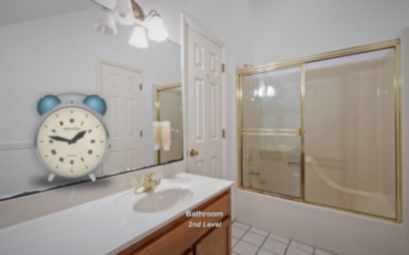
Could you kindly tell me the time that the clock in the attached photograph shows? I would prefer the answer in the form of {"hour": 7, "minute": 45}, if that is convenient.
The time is {"hour": 1, "minute": 47}
